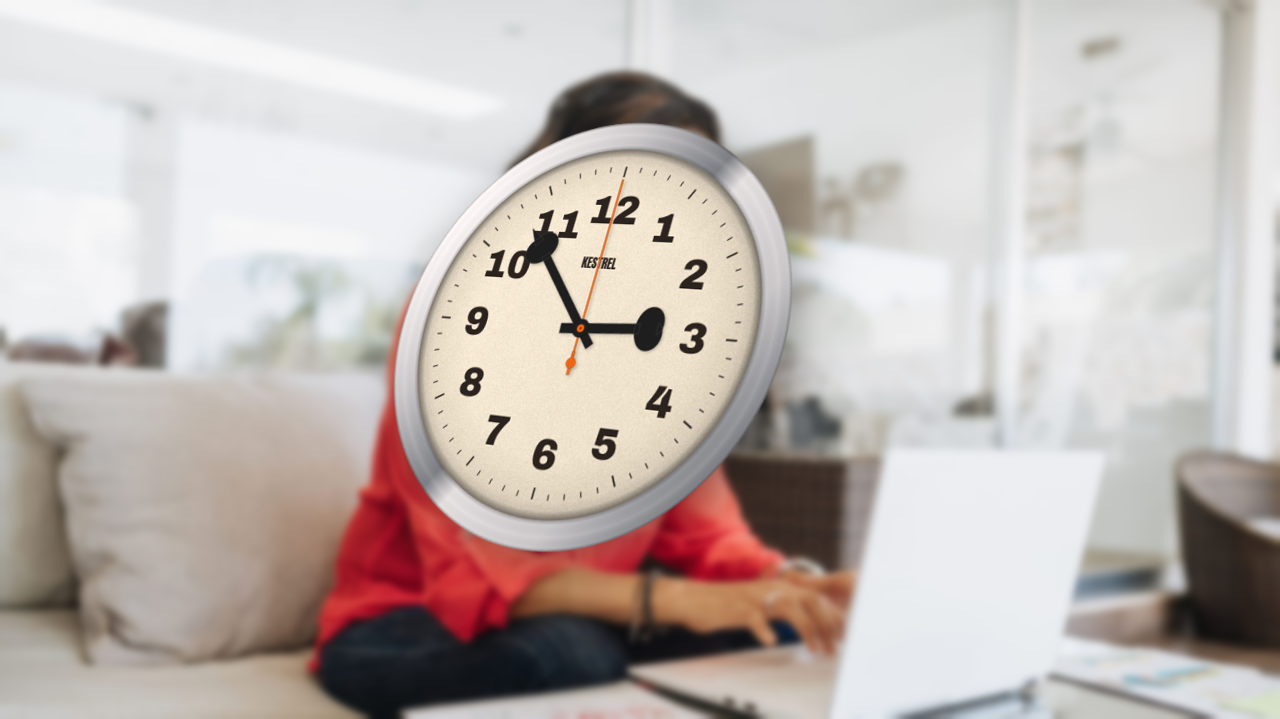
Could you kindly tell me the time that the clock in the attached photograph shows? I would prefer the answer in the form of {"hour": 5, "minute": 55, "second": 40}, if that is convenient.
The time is {"hour": 2, "minute": 53, "second": 0}
